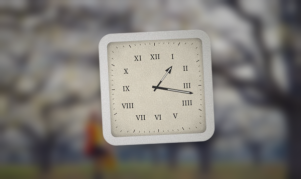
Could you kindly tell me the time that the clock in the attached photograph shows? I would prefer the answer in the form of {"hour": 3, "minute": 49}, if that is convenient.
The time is {"hour": 1, "minute": 17}
